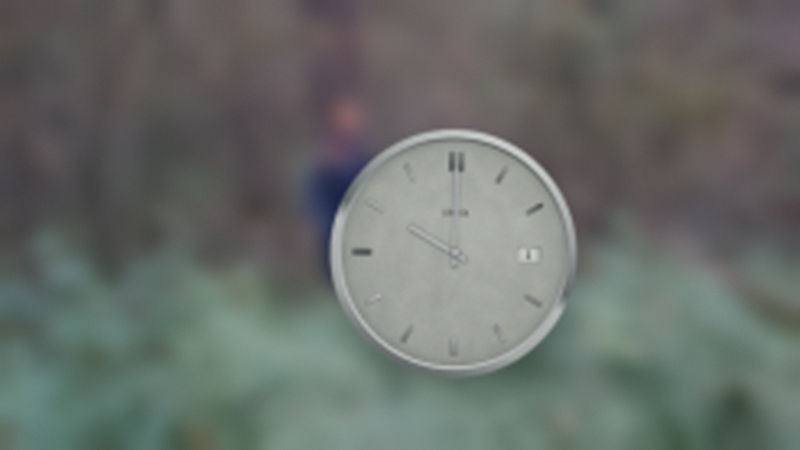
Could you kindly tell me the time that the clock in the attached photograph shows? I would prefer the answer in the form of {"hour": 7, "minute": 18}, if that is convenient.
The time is {"hour": 10, "minute": 0}
